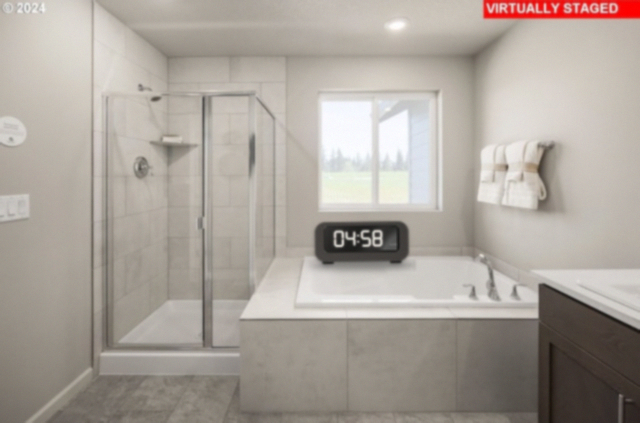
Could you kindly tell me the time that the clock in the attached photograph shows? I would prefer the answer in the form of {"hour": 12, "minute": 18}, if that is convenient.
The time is {"hour": 4, "minute": 58}
